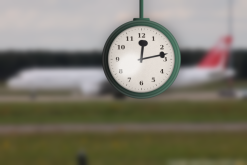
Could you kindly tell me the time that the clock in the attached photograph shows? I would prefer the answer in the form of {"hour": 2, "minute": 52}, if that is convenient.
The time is {"hour": 12, "minute": 13}
